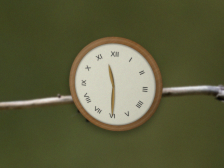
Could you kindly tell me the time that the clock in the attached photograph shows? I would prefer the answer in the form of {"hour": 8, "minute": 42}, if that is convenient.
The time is {"hour": 11, "minute": 30}
